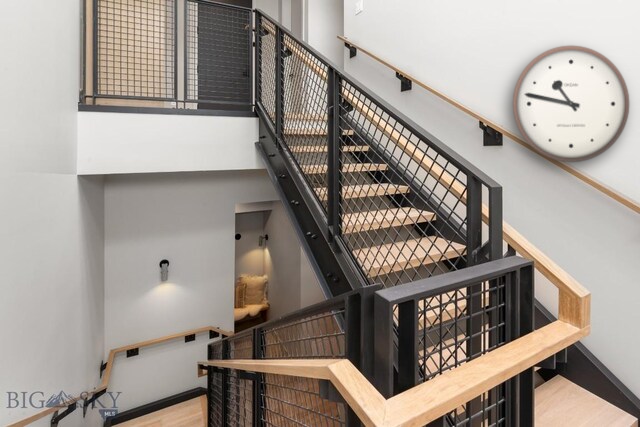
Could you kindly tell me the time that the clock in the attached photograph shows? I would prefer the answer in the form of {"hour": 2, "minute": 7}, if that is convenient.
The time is {"hour": 10, "minute": 47}
